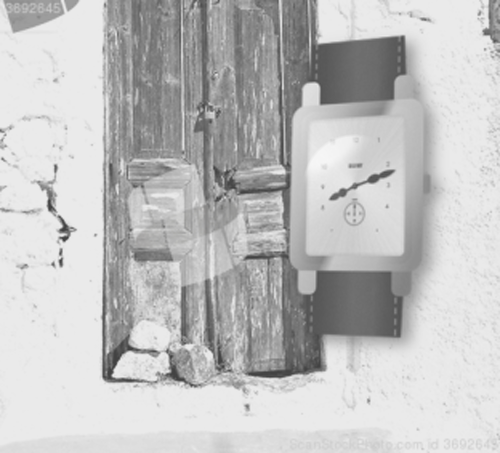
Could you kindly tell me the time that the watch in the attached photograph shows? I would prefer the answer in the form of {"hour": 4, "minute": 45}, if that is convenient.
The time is {"hour": 8, "minute": 12}
